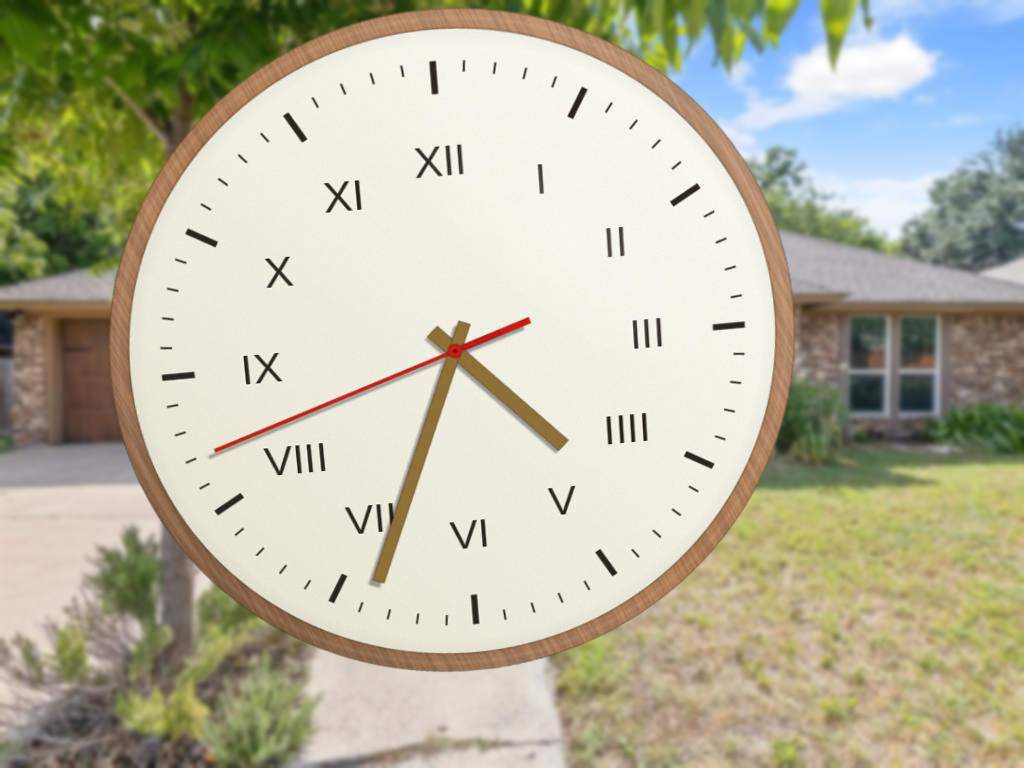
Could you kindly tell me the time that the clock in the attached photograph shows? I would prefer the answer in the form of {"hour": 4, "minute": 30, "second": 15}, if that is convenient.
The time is {"hour": 4, "minute": 33, "second": 42}
